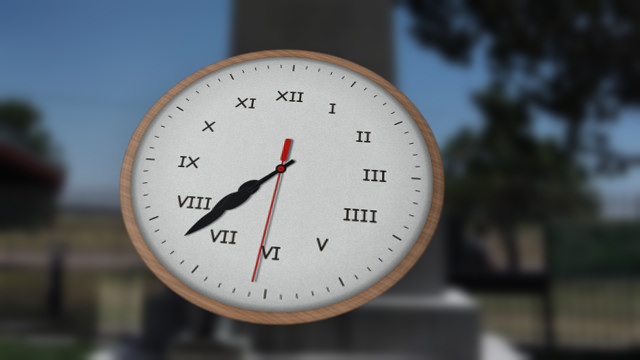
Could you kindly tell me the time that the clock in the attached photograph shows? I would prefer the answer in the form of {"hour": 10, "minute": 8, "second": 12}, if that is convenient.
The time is {"hour": 7, "minute": 37, "second": 31}
